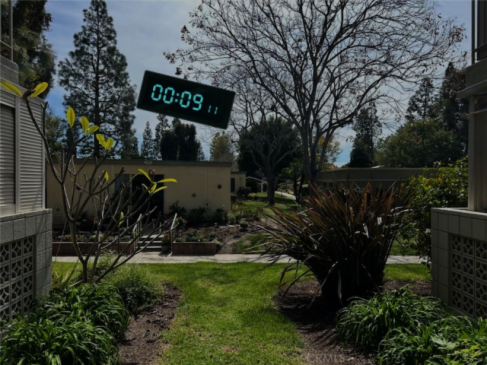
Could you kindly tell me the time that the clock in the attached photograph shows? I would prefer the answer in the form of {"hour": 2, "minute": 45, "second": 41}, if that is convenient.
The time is {"hour": 0, "minute": 9, "second": 11}
